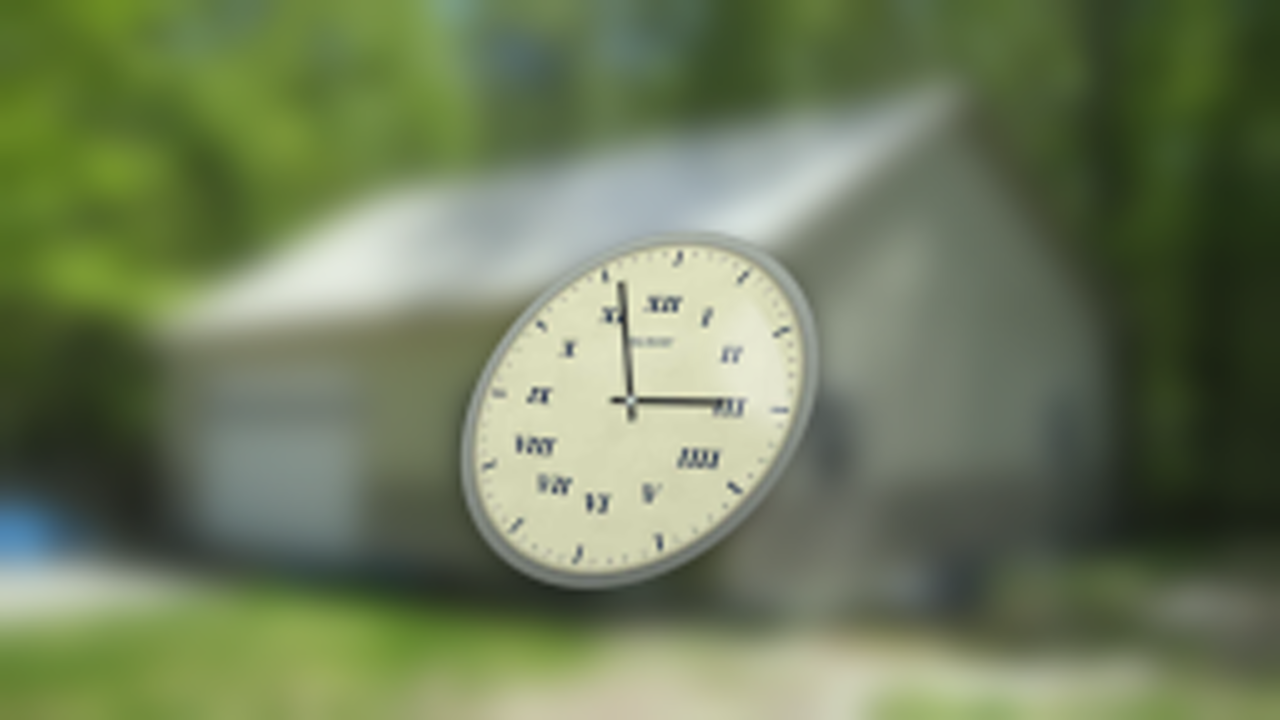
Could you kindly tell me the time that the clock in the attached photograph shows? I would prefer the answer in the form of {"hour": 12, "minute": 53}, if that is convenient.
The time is {"hour": 2, "minute": 56}
